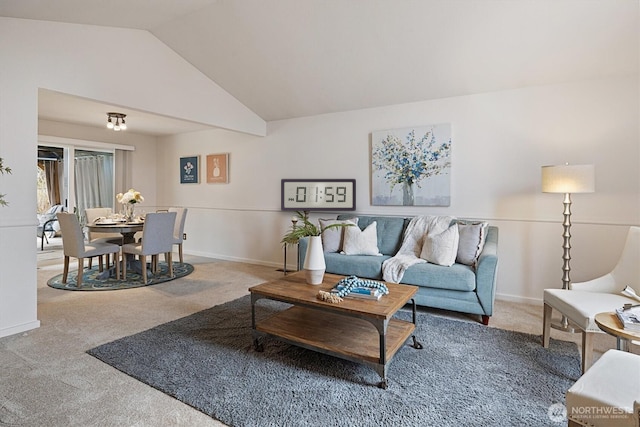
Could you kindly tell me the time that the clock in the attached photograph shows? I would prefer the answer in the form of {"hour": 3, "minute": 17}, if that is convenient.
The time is {"hour": 1, "minute": 59}
